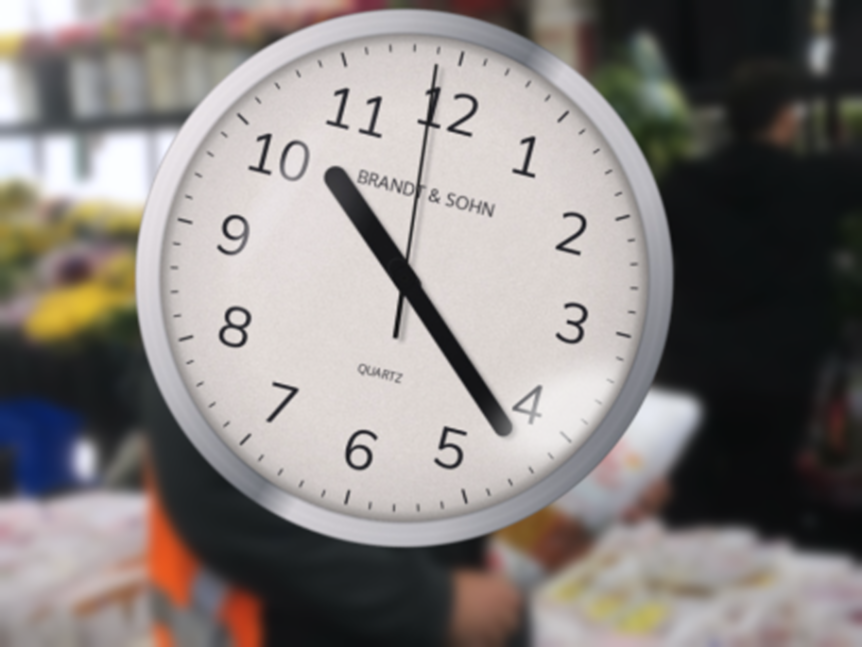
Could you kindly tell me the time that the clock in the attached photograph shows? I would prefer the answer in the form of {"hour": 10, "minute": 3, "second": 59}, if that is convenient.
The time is {"hour": 10, "minute": 21, "second": 59}
